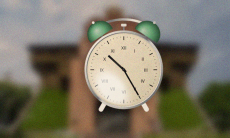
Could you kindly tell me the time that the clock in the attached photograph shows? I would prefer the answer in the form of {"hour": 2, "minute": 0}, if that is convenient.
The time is {"hour": 10, "minute": 25}
